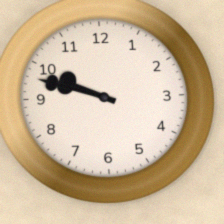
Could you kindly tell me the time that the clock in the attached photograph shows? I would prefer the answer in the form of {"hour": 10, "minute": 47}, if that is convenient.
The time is {"hour": 9, "minute": 48}
